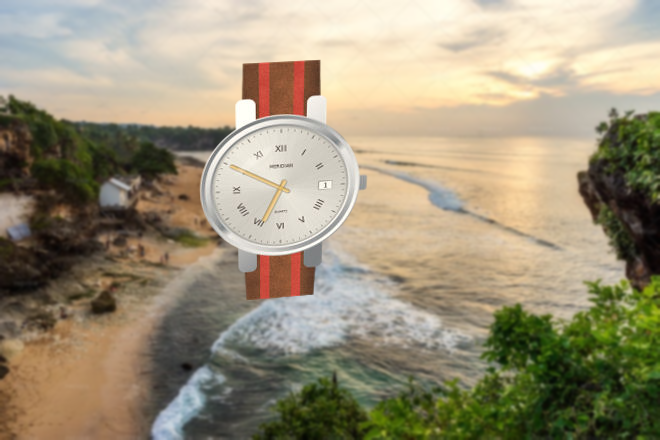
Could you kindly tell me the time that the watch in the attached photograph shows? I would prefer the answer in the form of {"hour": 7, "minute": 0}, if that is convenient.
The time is {"hour": 6, "minute": 50}
